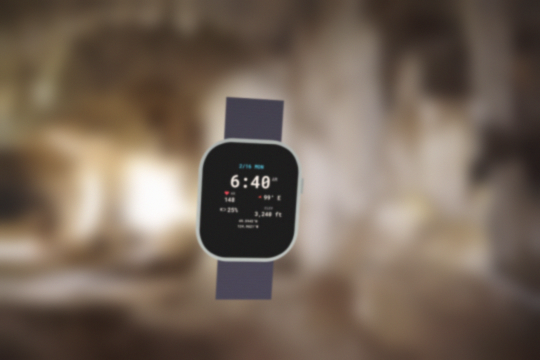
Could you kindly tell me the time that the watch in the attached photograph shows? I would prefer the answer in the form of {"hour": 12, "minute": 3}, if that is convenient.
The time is {"hour": 6, "minute": 40}
